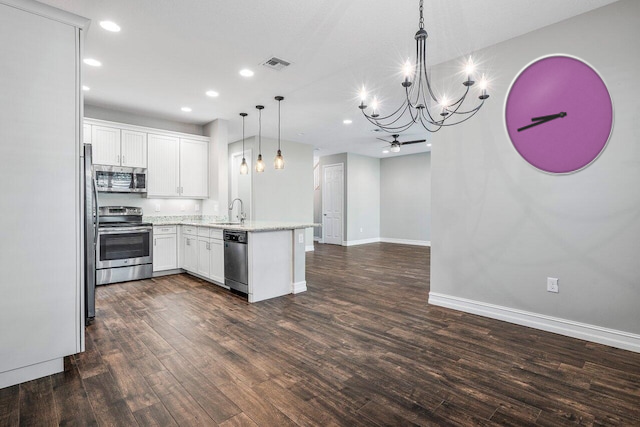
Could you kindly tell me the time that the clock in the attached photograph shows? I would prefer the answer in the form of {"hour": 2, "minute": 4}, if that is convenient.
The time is {"hour": 8, "minute": 42}
